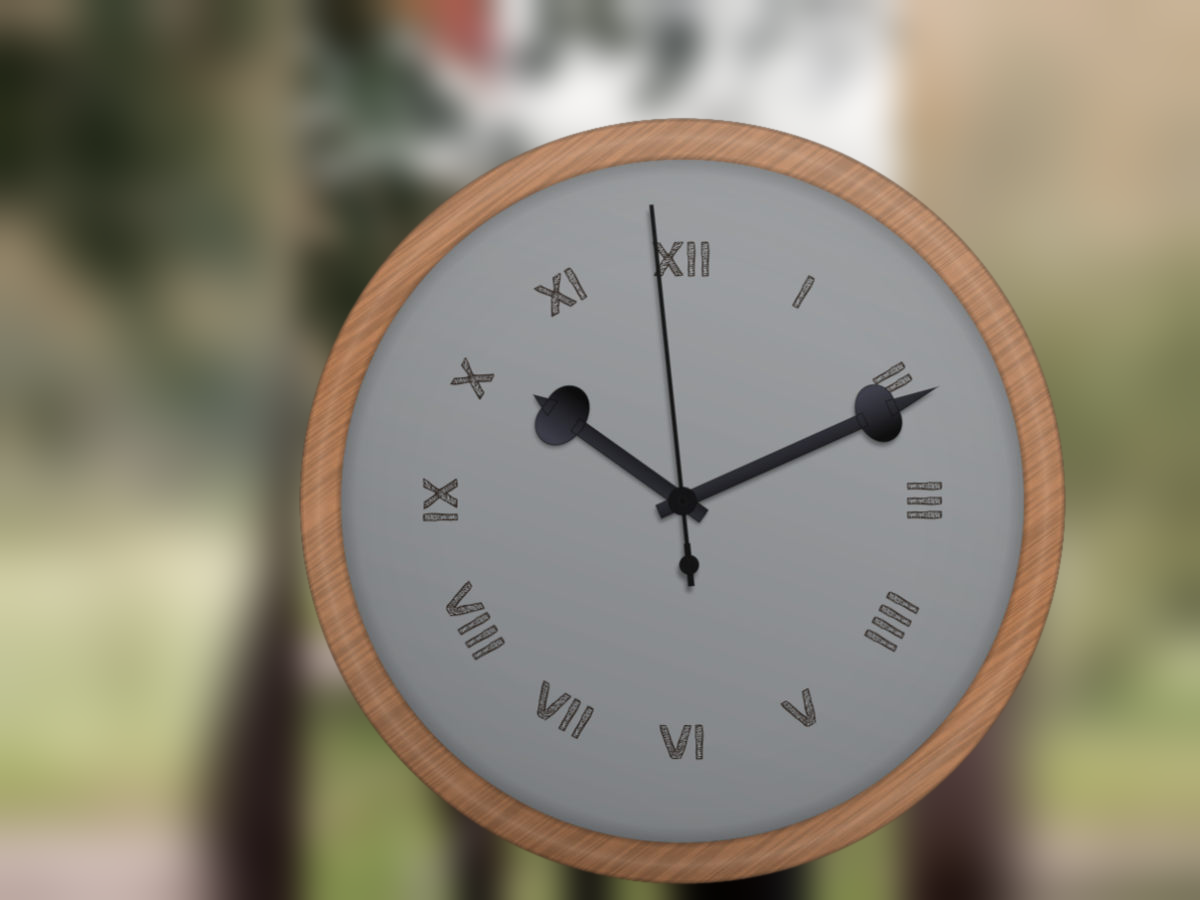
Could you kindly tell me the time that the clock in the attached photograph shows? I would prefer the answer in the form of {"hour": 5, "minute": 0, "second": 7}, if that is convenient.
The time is {"hour": 10, "minute": 10, "second": 59}
